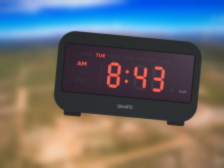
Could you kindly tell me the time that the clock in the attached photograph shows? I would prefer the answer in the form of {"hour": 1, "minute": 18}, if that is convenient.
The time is {"hour": 8, "minute": 43}
